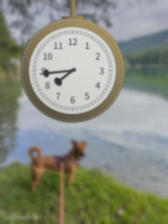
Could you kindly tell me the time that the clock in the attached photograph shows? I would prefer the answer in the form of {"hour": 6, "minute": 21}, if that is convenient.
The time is {"hour": 7, "minute": 44}
